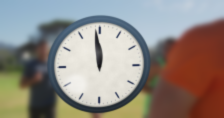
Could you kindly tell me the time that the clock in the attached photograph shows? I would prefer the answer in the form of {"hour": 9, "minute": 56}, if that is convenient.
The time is {"hour": 11, "minute": 59}
